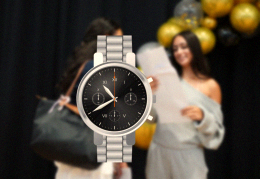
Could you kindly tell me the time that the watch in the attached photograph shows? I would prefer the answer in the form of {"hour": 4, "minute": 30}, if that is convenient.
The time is {"hour": 10, "minute": 40}
